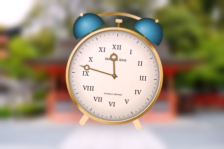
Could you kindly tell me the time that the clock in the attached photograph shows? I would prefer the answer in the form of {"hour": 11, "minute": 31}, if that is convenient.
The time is {"hour": 11, "minute": 47}
